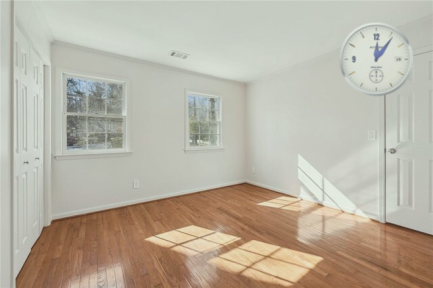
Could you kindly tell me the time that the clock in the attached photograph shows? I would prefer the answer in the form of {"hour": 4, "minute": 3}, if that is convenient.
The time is {"hour": 12, "minute": 6}
